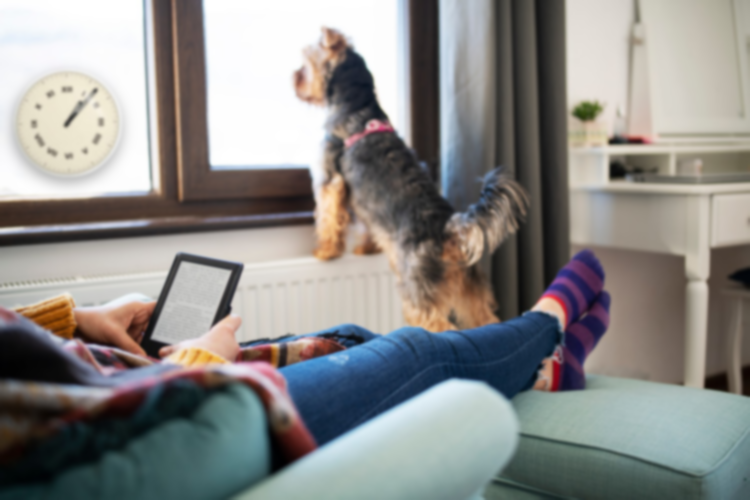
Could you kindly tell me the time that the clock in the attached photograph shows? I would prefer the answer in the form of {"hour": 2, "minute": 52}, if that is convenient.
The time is {"hour": 1, "minute": 7}
